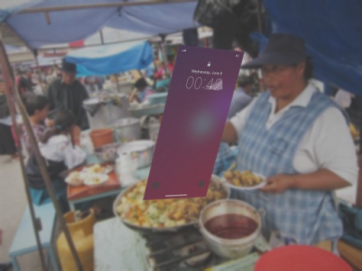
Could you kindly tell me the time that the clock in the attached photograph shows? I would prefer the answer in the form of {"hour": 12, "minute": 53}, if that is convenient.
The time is {"hour": 0, "minute": 42}
